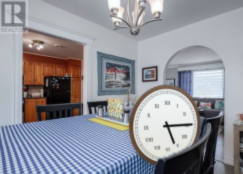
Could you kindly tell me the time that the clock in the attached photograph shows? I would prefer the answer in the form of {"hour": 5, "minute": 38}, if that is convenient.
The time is {"hour": 5, "minute": 15}
